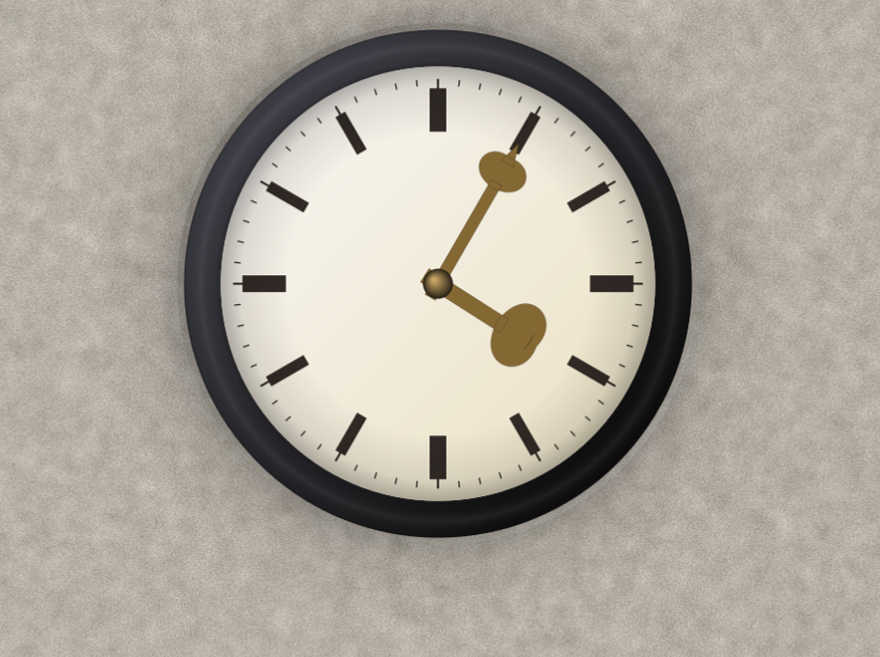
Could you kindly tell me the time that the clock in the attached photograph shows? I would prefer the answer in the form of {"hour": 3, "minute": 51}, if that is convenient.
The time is {"hour": 4, "minute": 5}
